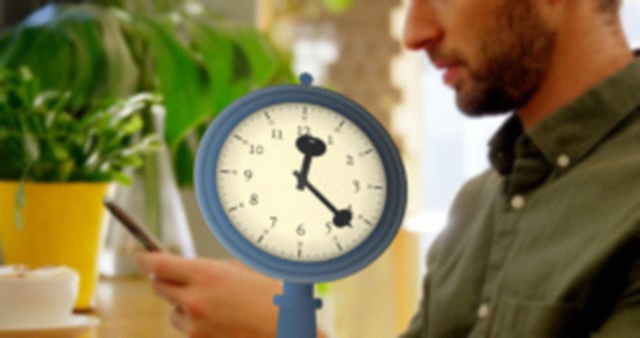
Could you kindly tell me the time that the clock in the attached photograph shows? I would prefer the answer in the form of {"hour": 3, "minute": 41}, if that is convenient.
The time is {"hour": 12, "minute": 22}
